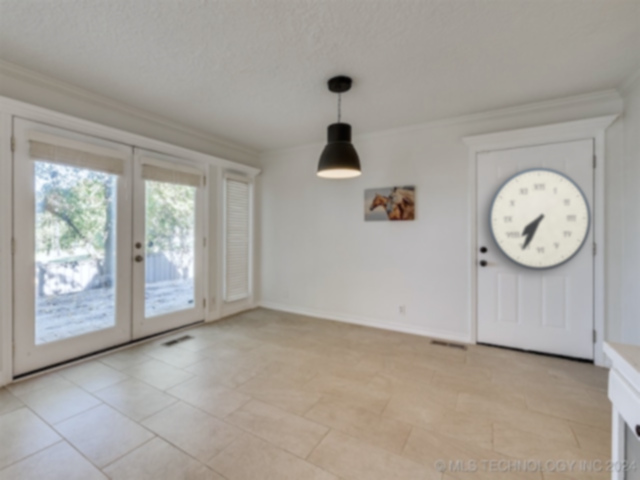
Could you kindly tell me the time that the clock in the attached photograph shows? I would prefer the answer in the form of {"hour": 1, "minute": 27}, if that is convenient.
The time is {"hour": 7, "minute": 35}
